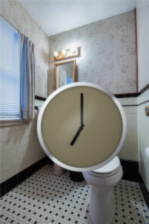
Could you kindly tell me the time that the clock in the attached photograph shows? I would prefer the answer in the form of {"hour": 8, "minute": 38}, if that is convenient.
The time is {"hour": 7, "minute": 0}
